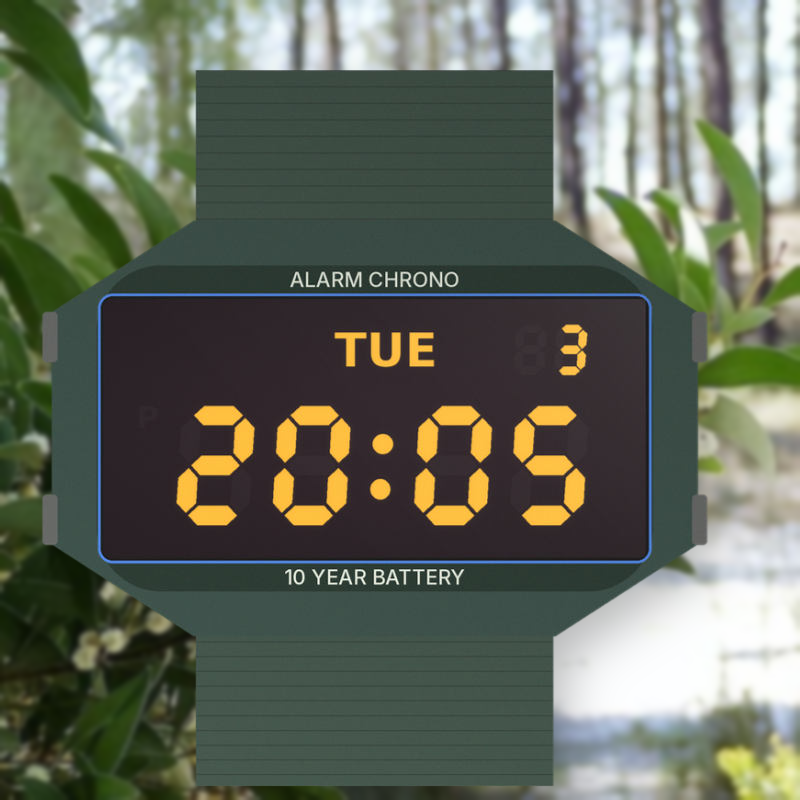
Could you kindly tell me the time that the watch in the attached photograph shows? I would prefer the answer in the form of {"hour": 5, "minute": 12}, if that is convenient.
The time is {"hour": 20, "minute": 5}
